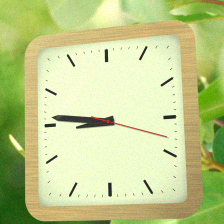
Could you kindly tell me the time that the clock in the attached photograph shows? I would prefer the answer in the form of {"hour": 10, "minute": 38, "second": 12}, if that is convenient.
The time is {"hour": 8, "minute": 46, "second": 18}
